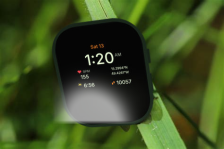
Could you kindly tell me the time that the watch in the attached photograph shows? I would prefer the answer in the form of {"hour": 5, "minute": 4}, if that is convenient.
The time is {"hour": 1, "minute": 20}
